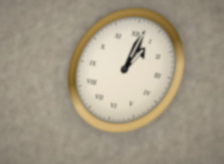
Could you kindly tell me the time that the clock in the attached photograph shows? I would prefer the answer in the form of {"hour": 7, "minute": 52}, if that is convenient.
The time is {"hour": 1, "minute": 2}
